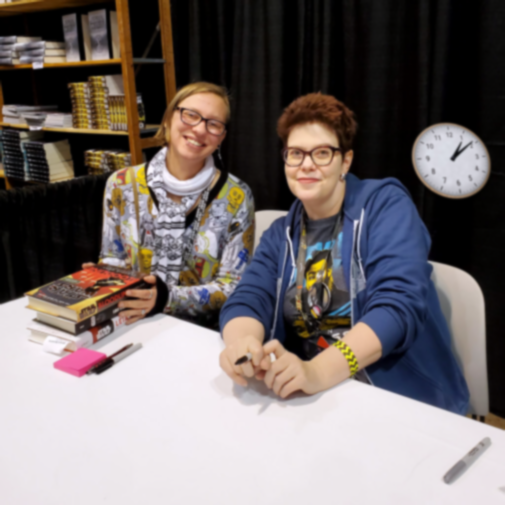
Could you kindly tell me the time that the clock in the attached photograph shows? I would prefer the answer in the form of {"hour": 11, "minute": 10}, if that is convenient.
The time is {"hour": 1, "minute": 9}
